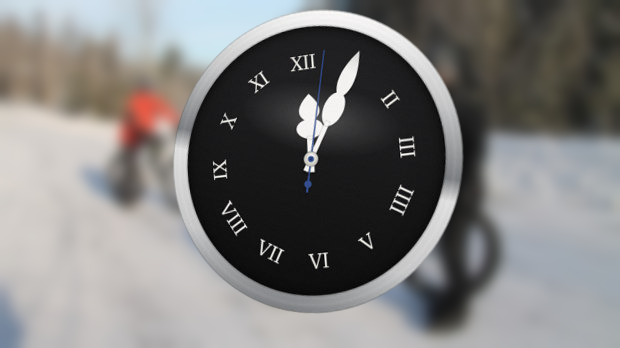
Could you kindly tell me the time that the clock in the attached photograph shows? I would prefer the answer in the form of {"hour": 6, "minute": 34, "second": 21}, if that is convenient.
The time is {"hour": 12, "minute": 5, "second": 2}
